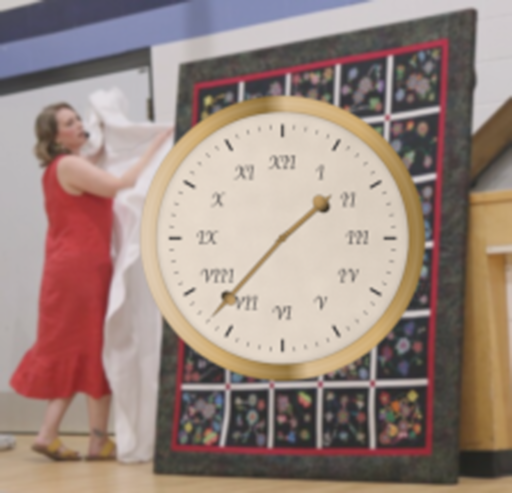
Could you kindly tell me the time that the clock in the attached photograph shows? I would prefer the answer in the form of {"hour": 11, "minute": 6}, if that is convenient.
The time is {"hour": 1, "minute": 37}
